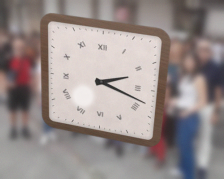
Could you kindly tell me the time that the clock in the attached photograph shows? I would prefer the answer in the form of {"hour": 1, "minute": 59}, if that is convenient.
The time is {"hour": 2, "minute": 18}
